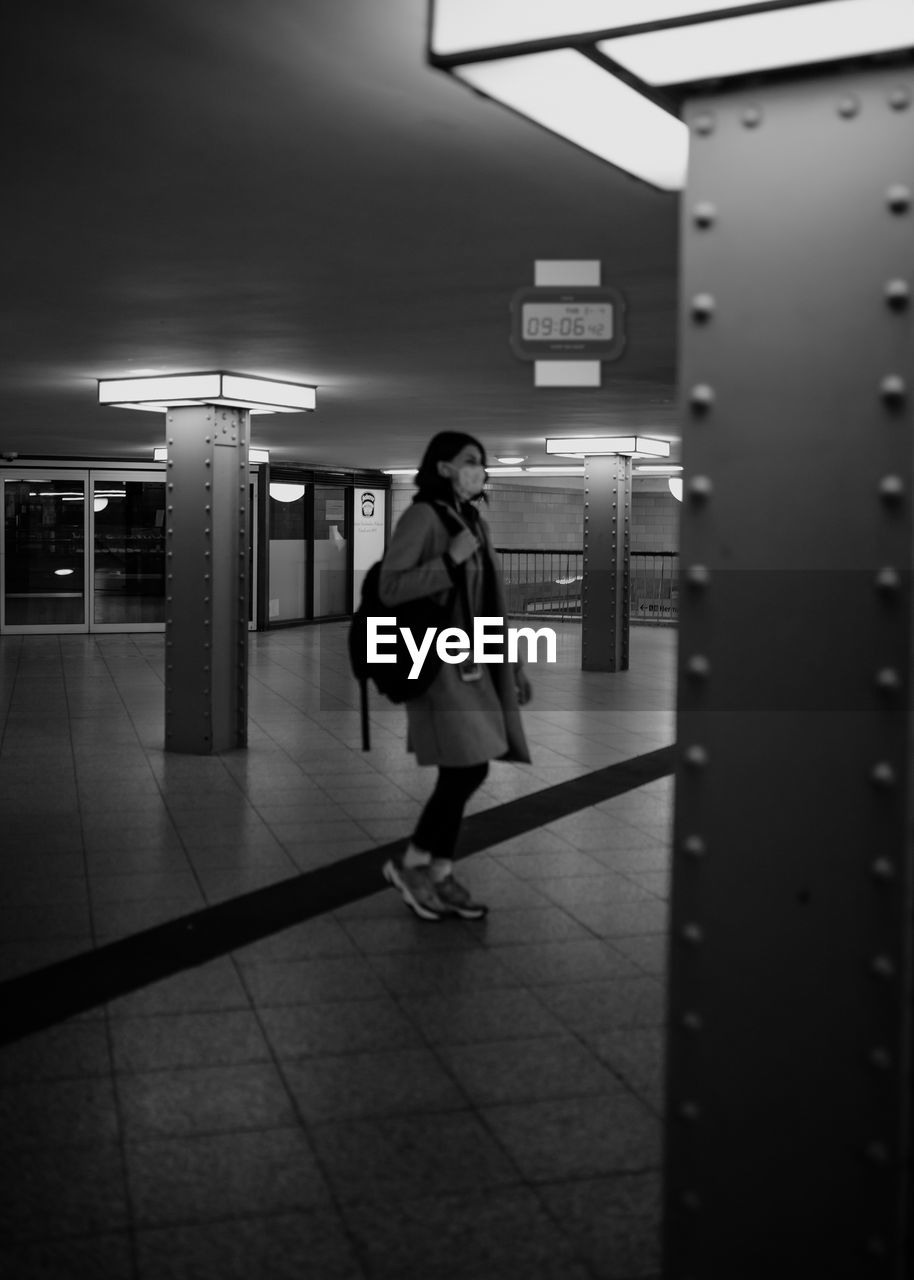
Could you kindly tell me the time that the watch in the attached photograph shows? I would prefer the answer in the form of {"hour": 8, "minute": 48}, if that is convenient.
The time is {"hour": 9, "minute": 6}
